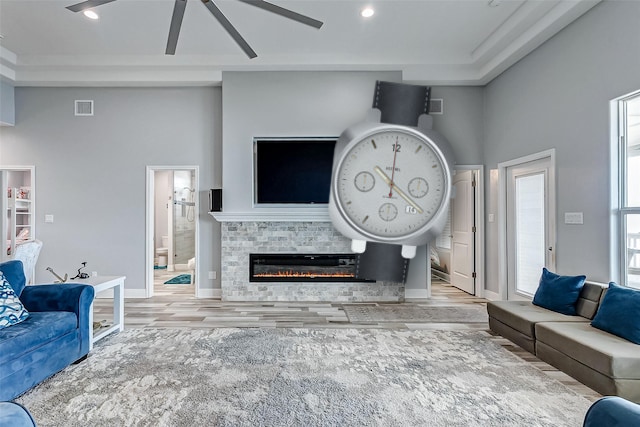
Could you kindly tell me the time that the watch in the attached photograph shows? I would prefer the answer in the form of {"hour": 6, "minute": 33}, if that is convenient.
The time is {"hour": 10, "minute": 21}
